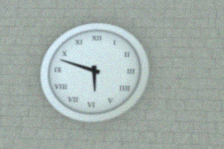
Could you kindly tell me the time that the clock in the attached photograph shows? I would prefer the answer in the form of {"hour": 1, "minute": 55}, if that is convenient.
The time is {"hour": 5, "minute": 48}
